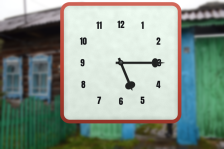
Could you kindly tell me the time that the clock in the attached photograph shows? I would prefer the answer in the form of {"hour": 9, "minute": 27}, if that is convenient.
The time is {"hour": 5, "minute": 15}
